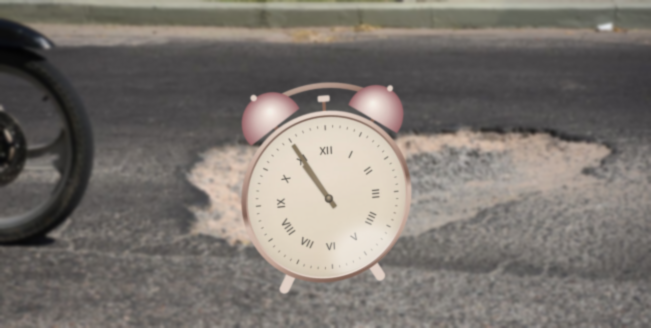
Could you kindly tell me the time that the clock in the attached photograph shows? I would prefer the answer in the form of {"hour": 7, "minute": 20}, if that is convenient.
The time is {"hour": 10, "minute": 55}
